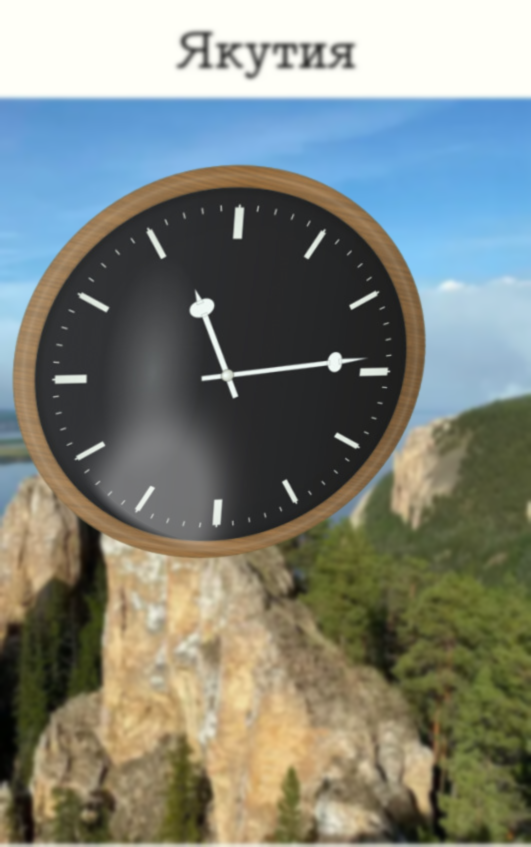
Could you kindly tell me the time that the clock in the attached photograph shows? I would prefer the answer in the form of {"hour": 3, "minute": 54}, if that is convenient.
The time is {"hour": 11, "minute": 14}
